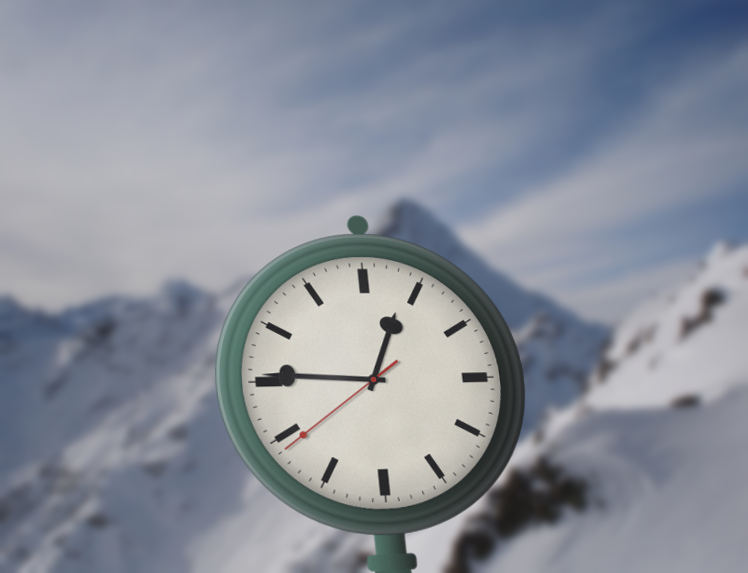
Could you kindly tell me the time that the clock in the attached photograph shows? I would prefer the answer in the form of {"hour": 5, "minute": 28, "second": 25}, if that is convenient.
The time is {"hour": 12, "minute": 45, "second": 39}
